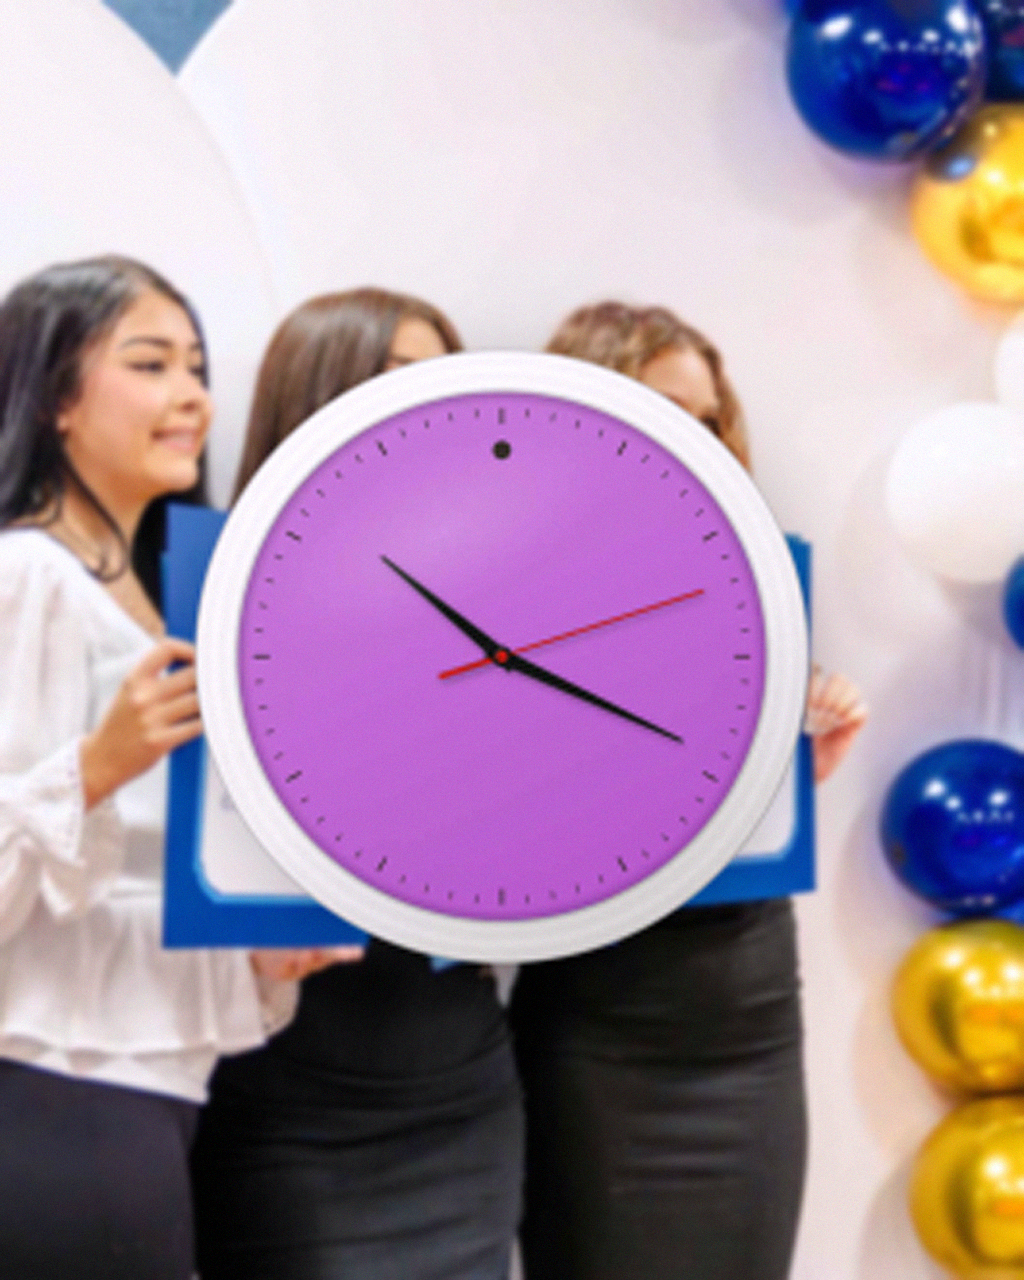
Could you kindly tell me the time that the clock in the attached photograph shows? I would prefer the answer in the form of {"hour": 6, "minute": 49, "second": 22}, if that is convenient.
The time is {"hour": 10, "minute": 19, "second": 12}
